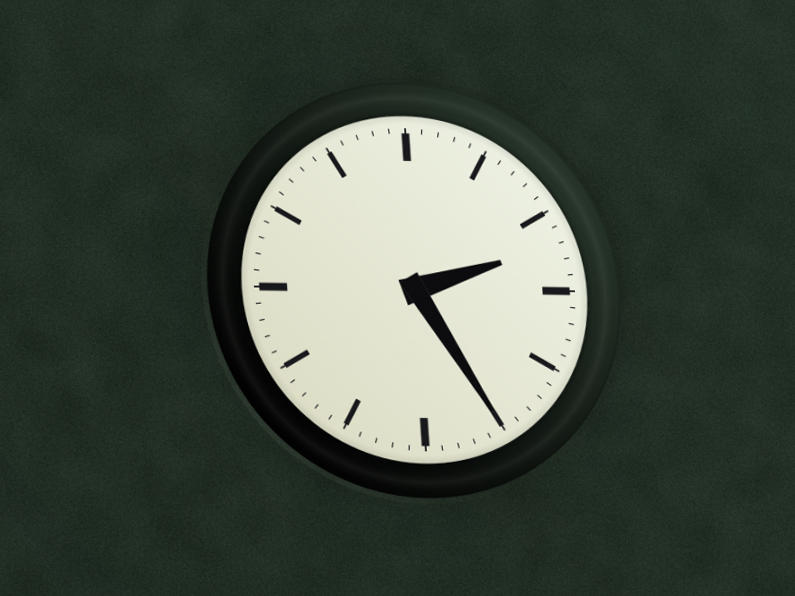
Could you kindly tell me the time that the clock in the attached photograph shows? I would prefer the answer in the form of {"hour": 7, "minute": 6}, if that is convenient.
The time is {"hour": 2, "minute": 25}
